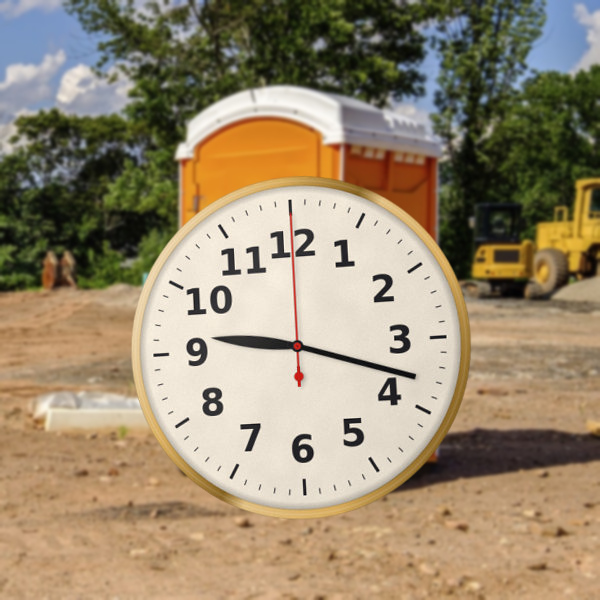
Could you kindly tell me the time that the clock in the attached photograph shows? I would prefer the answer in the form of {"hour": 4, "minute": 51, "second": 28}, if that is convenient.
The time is {"hour": 9, "minute": 18, "second": 0}
